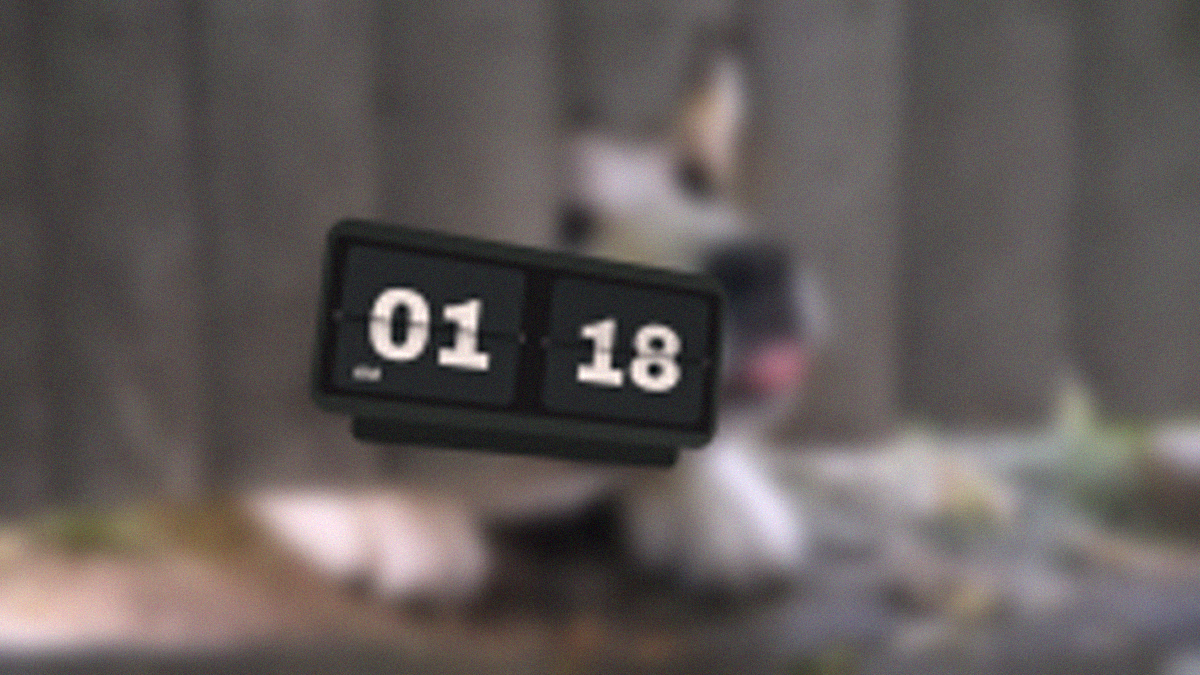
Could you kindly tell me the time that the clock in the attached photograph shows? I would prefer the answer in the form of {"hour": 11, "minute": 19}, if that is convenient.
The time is {"hour": 1, "minute": 18}
